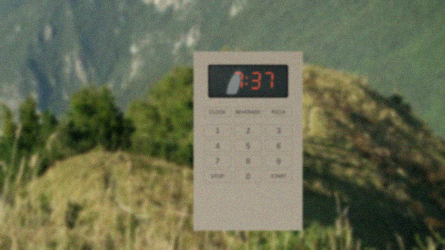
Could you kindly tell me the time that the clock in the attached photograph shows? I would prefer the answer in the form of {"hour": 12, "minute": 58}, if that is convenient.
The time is {"hour": 7, "minute": 37}
